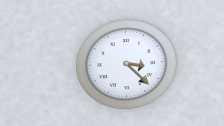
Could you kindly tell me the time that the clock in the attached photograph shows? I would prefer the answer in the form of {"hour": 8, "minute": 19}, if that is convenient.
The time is {"hour": 3, "minute": 23}
